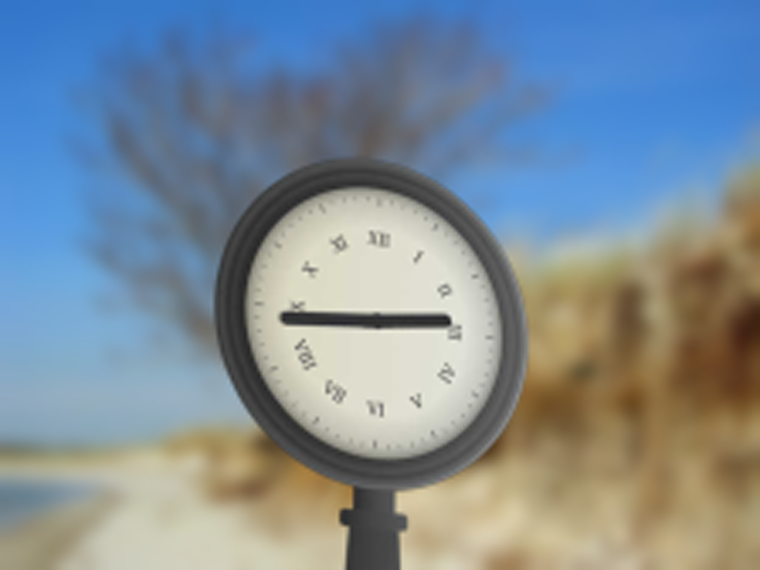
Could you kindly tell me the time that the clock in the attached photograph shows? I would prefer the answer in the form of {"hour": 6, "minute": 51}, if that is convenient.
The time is {"hour": 2, "minute": 44}
